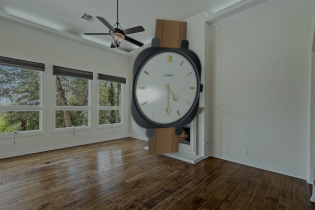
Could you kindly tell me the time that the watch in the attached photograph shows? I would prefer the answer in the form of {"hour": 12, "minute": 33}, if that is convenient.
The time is {"hour": 4, "minute": 29}
